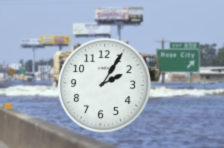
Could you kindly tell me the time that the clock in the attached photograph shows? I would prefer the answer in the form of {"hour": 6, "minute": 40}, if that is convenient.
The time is {"hour": 2, "minute": 5}
